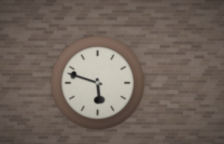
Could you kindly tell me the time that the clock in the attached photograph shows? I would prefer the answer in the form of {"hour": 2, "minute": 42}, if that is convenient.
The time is {"hour": 5, "minute": 48}
